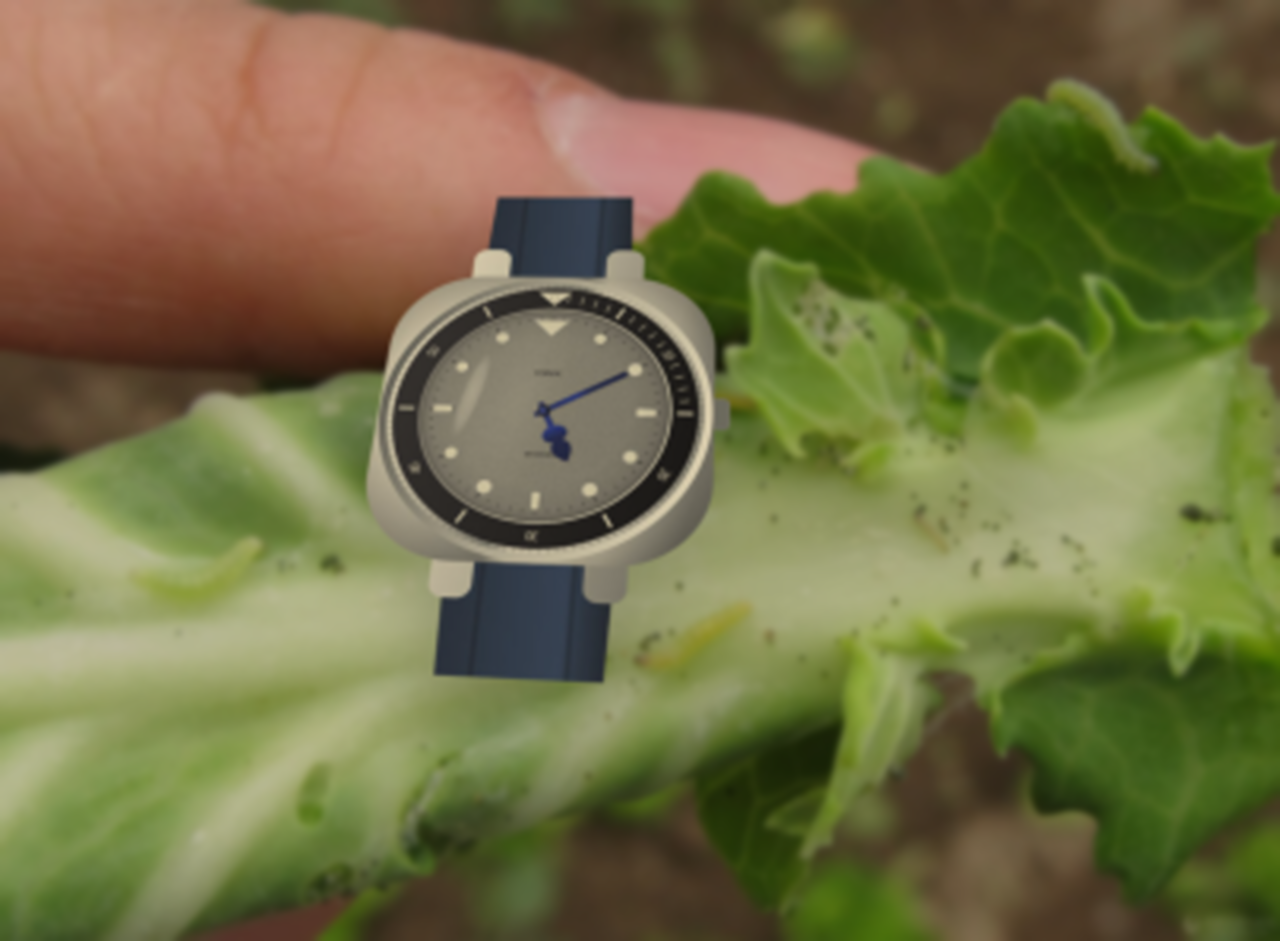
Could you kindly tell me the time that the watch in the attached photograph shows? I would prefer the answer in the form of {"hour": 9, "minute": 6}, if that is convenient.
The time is {"hour": 5, "minute": 10}
